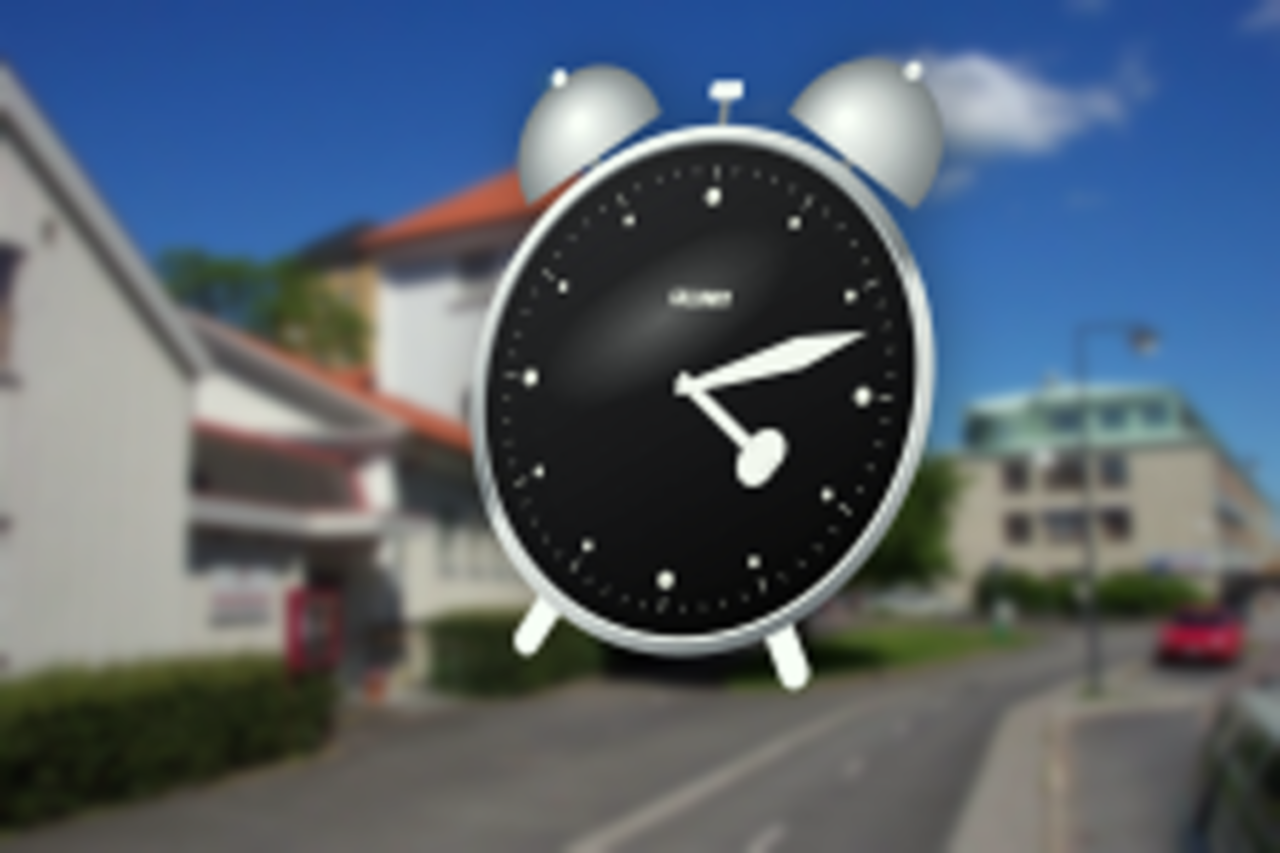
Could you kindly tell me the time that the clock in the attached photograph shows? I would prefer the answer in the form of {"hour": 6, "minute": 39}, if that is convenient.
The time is {"hour": 4, "minute": 12}
